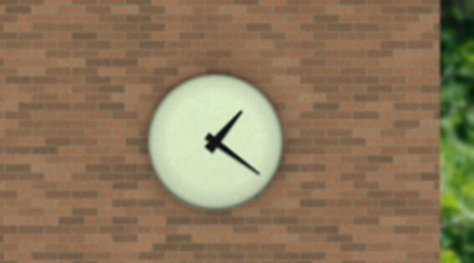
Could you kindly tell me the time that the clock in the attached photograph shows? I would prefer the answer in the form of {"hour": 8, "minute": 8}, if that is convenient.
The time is {"hour": 1, "minute": 21}
